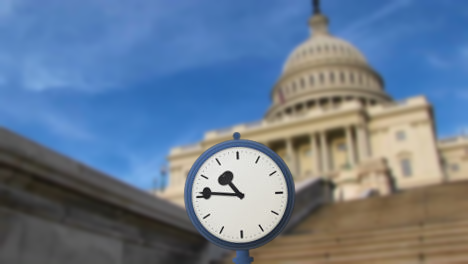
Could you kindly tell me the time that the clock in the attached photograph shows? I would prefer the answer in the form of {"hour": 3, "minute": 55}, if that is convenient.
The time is {"hour": 10, "minute": 46}
